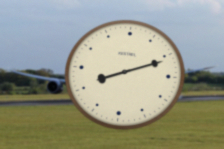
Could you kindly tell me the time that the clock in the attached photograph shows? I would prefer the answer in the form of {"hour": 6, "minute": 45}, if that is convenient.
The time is {"hour": 8, "minute": 11}
